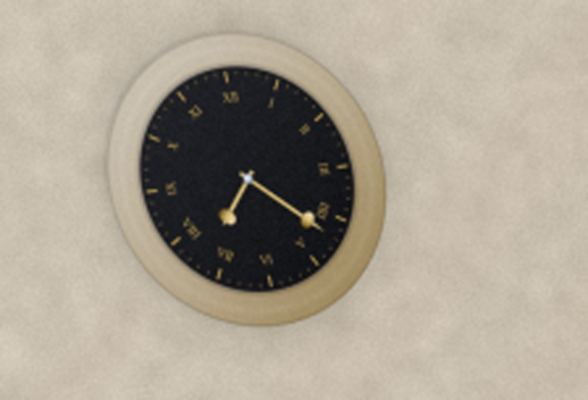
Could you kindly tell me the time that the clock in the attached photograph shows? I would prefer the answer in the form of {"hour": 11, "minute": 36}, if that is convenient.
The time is {"hour": 7, "minute": 22}
